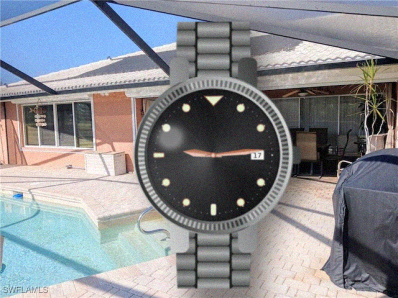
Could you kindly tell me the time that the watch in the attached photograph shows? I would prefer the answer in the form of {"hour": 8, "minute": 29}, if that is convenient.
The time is {"hour": 9, "minute": 14}
